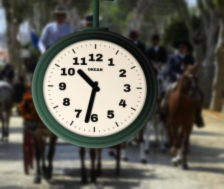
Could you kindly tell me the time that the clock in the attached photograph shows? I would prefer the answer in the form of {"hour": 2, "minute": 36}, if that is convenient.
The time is {"hour": 10, "minute": 32}
